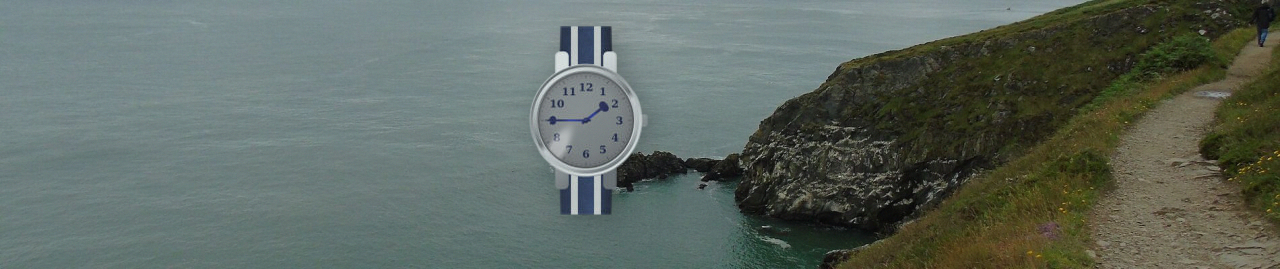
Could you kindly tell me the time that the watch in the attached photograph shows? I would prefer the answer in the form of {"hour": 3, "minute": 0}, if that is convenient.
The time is {"hour": 1, "minute": 45}
